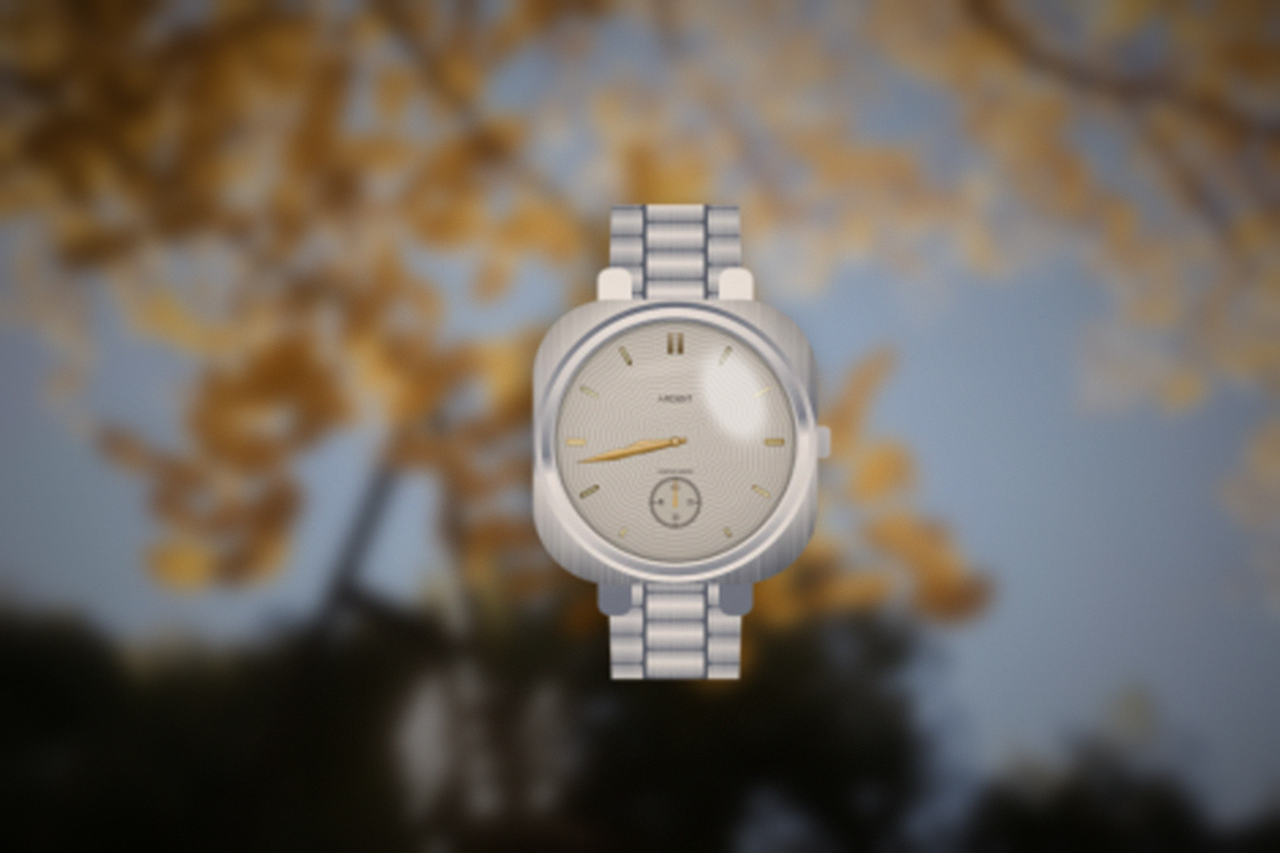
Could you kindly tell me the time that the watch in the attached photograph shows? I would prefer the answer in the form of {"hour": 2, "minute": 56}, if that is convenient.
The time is {"hour": 8, "minute": 43}
